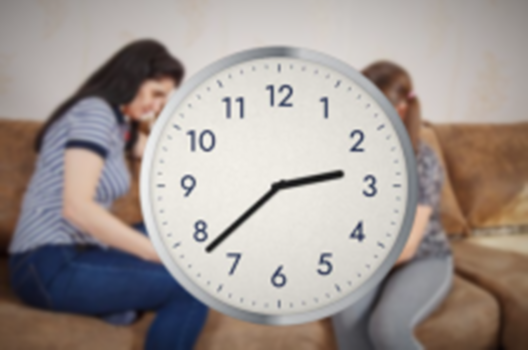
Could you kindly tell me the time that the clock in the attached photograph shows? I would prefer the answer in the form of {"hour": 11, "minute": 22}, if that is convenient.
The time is {"hour": 2, "minute": 38}
